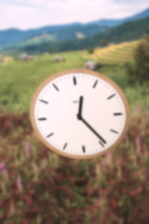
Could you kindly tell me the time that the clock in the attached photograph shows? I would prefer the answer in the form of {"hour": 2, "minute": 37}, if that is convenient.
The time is {"hour": 12, "minute": 24}
